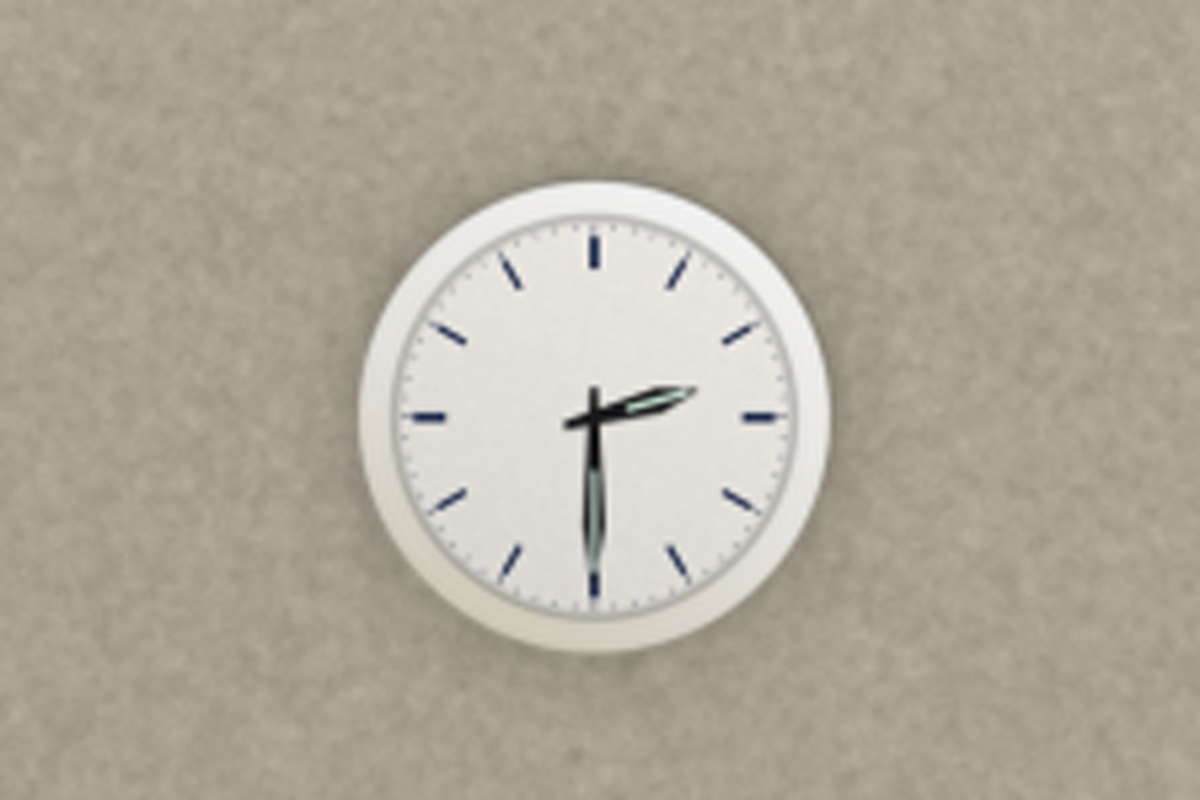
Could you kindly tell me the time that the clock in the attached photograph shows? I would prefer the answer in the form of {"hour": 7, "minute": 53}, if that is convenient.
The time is {"hour": 2, "minute": 30}
